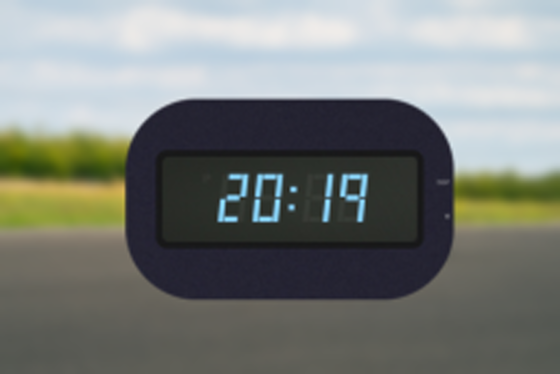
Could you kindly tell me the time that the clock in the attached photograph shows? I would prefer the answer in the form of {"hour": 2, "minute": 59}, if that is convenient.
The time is {"hour": 20, "minute": 19}
